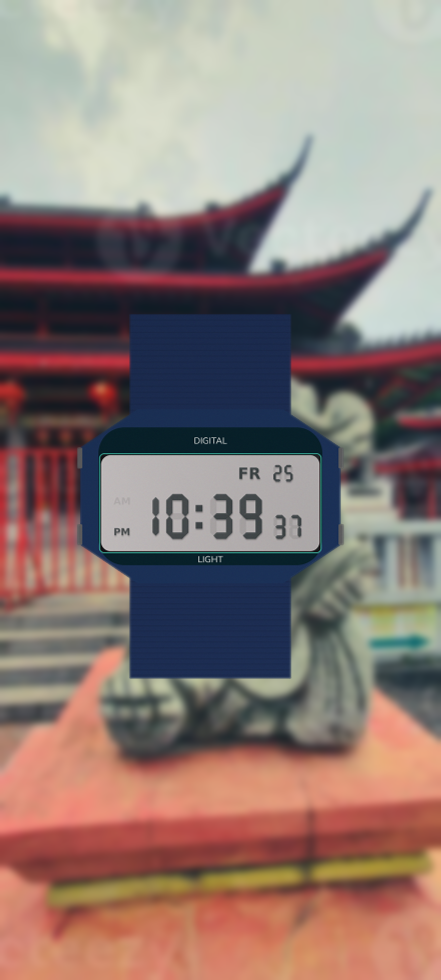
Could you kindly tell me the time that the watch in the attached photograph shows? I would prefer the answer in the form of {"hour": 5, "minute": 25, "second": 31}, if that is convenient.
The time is {"hour": 10, "minute": 39, "second": 37}
